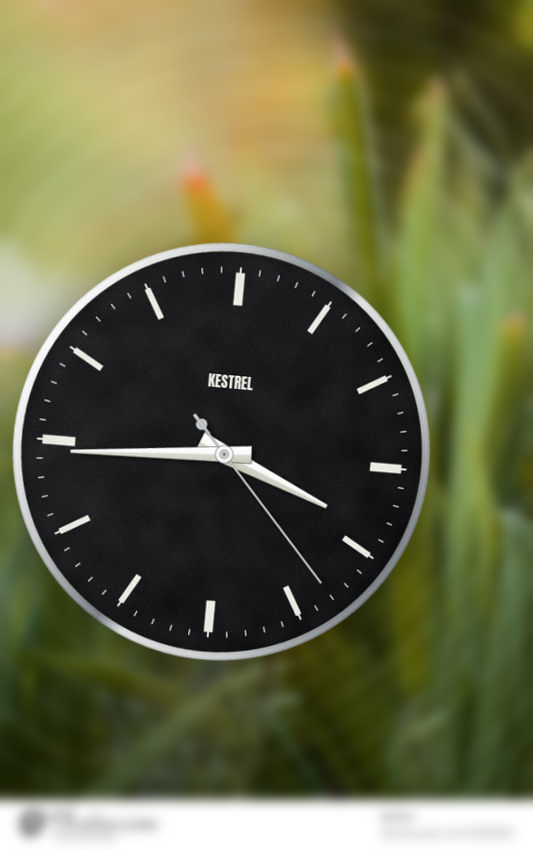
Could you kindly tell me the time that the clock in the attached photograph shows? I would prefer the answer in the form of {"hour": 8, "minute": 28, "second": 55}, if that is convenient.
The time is {"hour": 3, "minute": 44, "second": 23}
